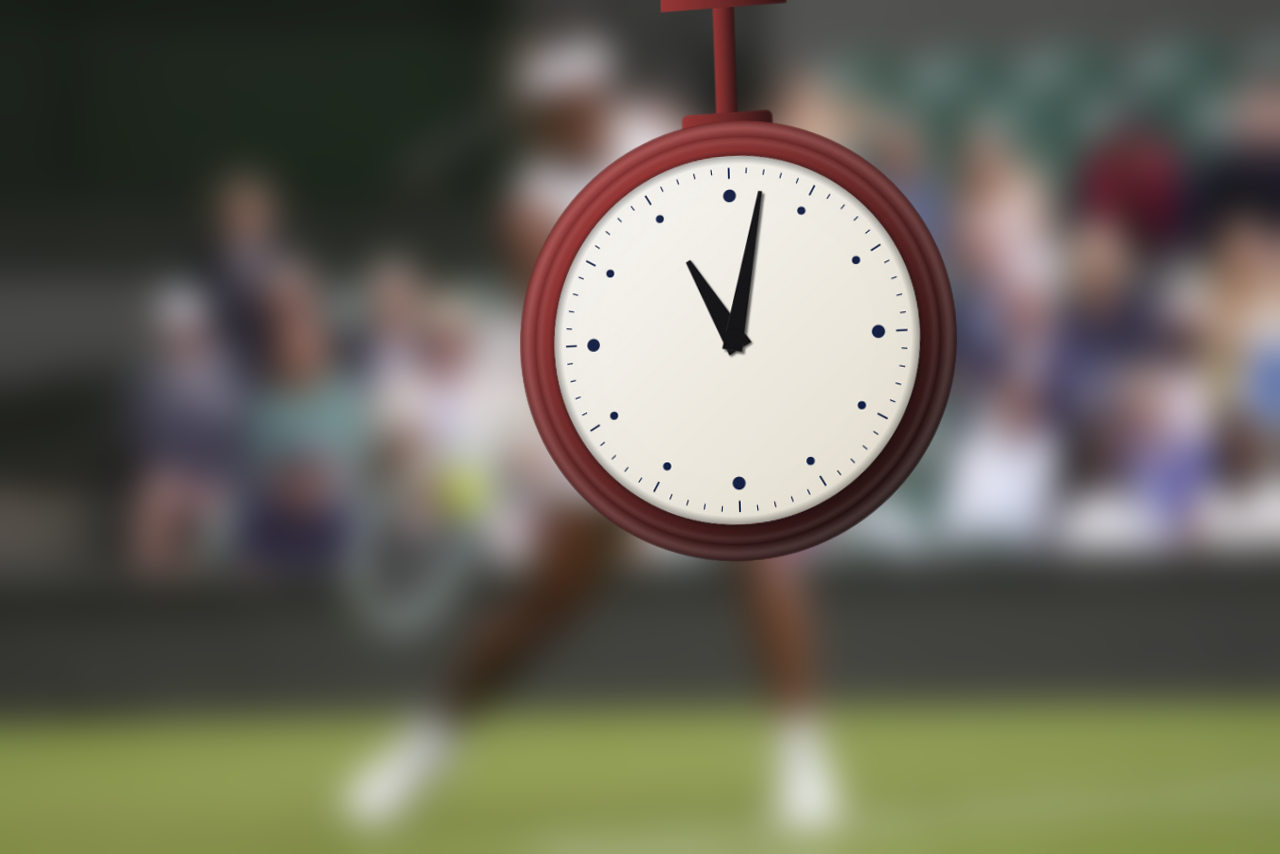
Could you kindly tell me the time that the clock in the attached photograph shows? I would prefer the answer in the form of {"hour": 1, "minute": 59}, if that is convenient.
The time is {"hour": 11, "minute": 2}
